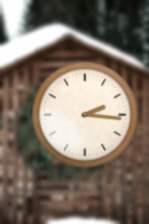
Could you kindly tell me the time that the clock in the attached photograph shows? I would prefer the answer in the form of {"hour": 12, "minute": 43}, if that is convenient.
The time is {"hour": 2, "minute": 16}
